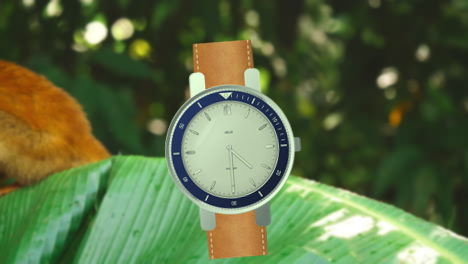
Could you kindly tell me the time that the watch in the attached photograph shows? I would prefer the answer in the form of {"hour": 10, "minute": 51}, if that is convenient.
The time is {"hour": 4, "minute": 30}
